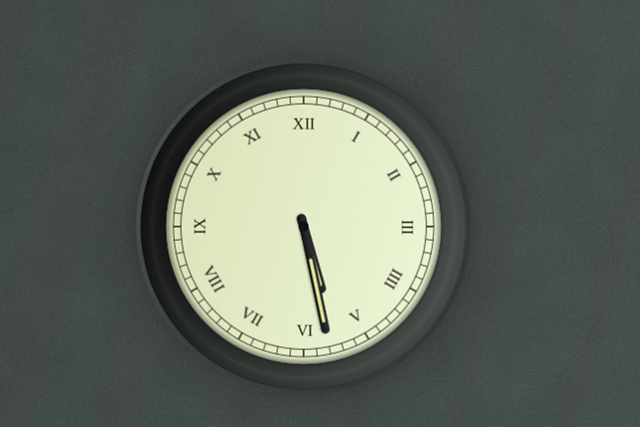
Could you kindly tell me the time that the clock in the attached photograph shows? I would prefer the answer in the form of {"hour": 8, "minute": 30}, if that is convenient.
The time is {"hour": 5, "minute": 28}
